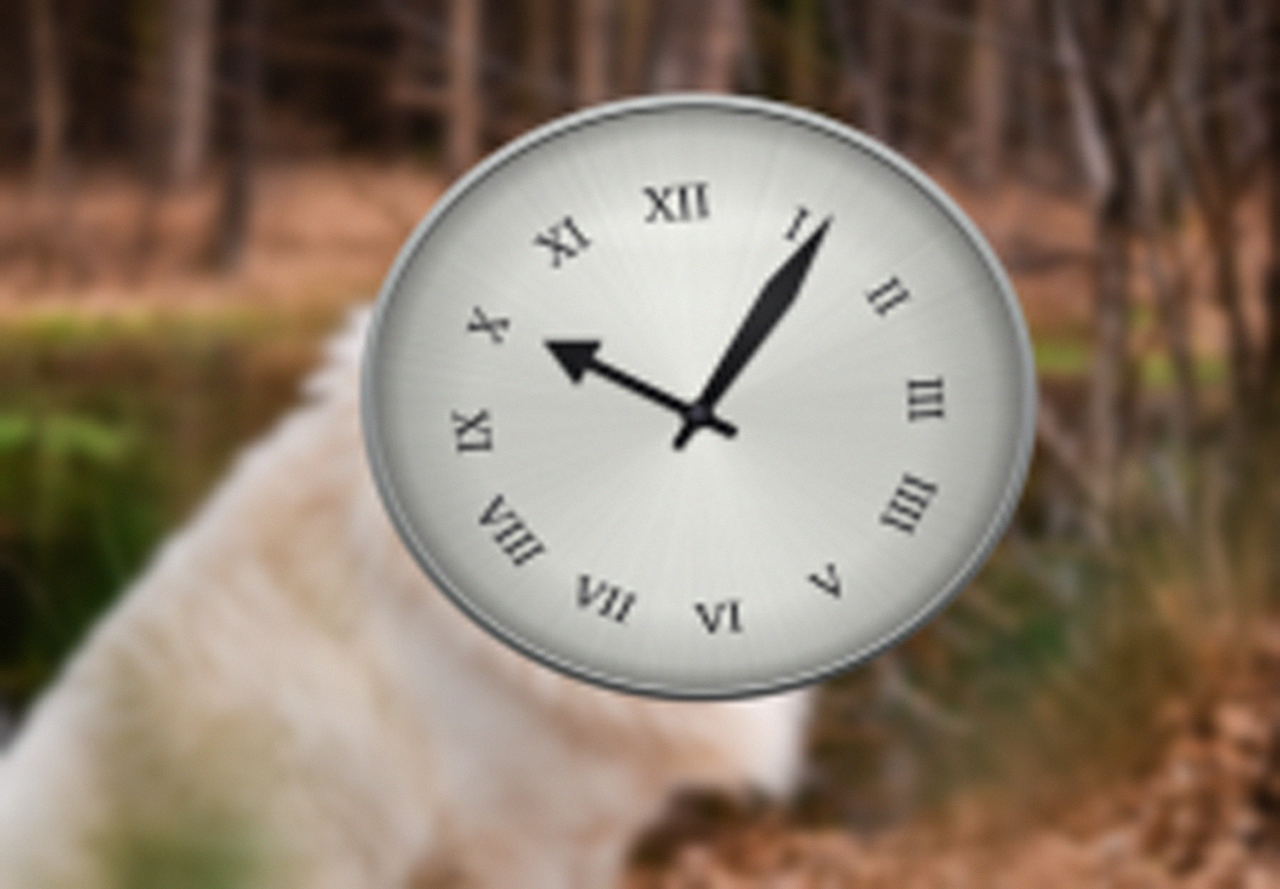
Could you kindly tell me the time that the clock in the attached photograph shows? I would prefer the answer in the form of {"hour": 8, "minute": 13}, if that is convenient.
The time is {"hour": 10, "minute": 6}
